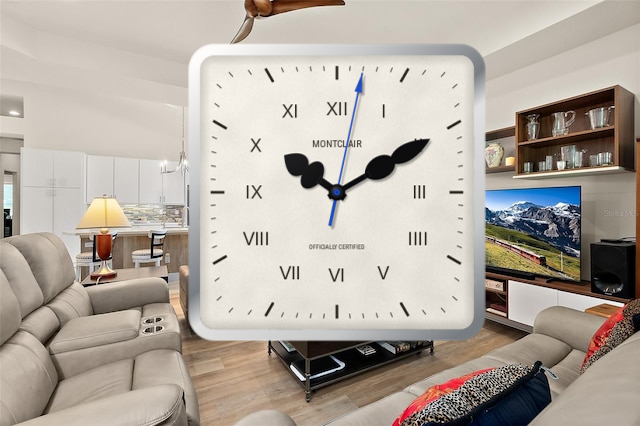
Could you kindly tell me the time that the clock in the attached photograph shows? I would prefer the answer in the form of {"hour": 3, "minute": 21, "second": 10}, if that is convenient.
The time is {"hour": 10, "minute": 10, "second": 2}
